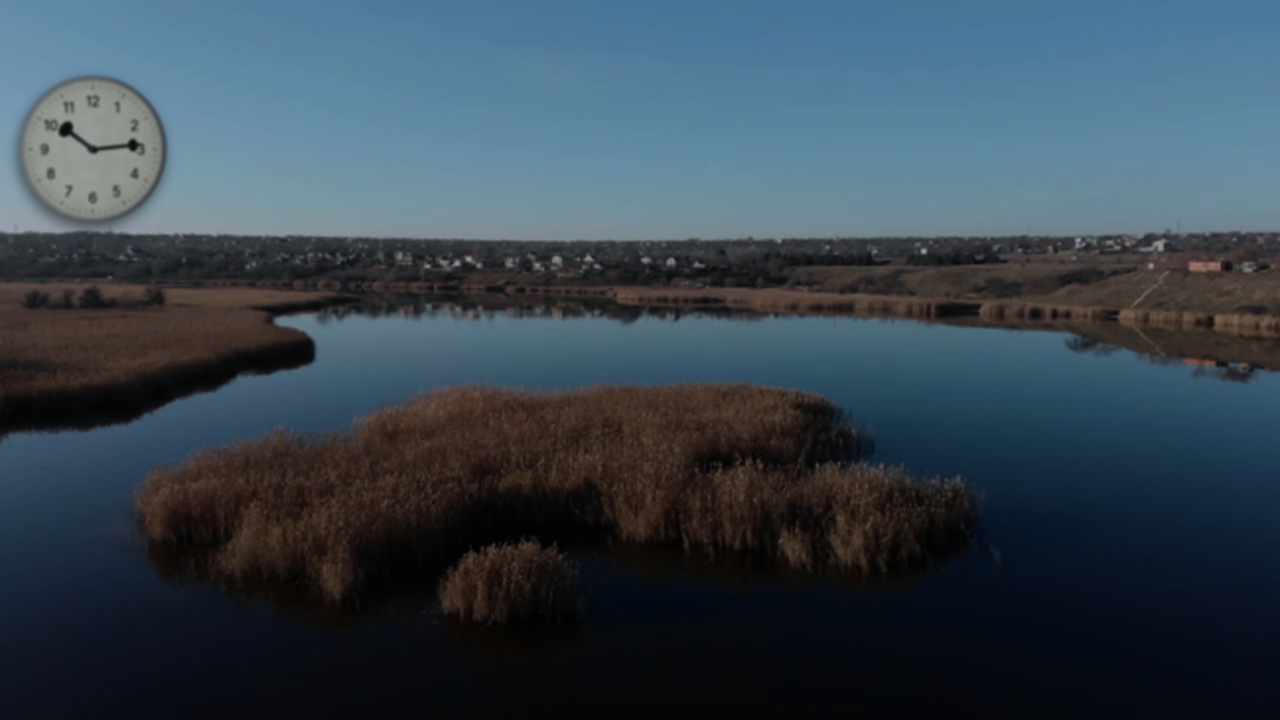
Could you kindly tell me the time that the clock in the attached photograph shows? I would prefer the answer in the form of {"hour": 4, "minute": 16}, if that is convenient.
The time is {"hour": 10, "minute": 14}
